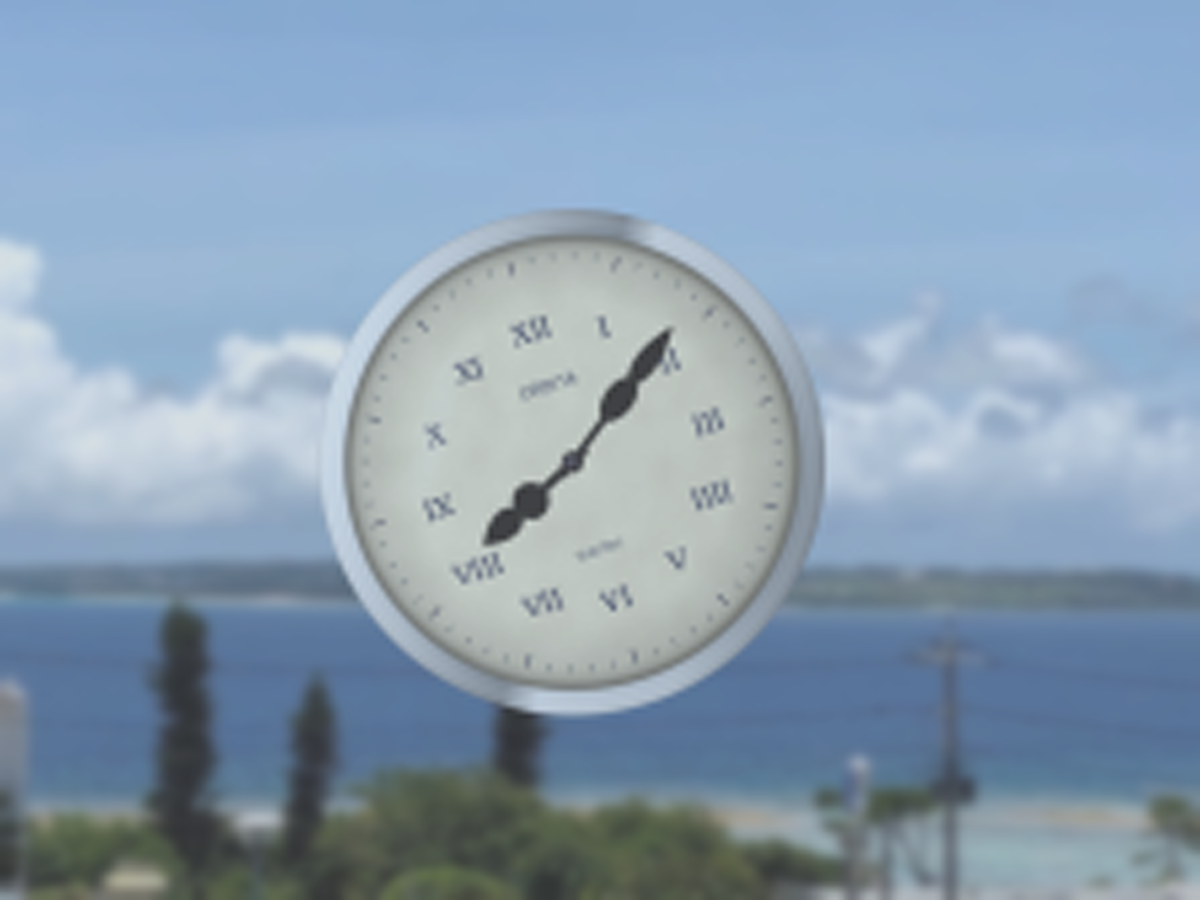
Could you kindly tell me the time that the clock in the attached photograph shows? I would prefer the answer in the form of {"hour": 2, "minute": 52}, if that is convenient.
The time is {"hour": 8, "minute": 9}
